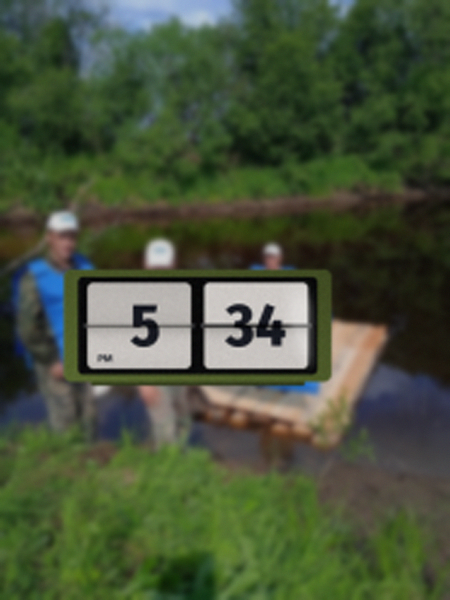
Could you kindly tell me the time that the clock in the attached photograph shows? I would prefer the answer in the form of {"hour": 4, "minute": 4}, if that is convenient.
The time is {"hour": 5, "minute": 34}
